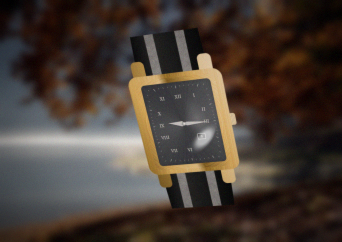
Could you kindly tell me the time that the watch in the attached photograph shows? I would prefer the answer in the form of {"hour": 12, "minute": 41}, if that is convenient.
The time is {"hour": 9, "minute": 15}
